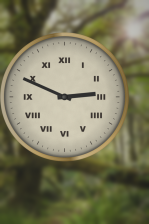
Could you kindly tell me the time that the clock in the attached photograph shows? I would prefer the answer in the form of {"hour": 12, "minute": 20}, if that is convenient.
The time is {"hour": 2, "minute": 49}
